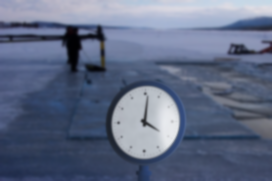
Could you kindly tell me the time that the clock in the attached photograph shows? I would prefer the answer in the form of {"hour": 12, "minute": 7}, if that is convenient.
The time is {"hour": 4, "minute": 1}
